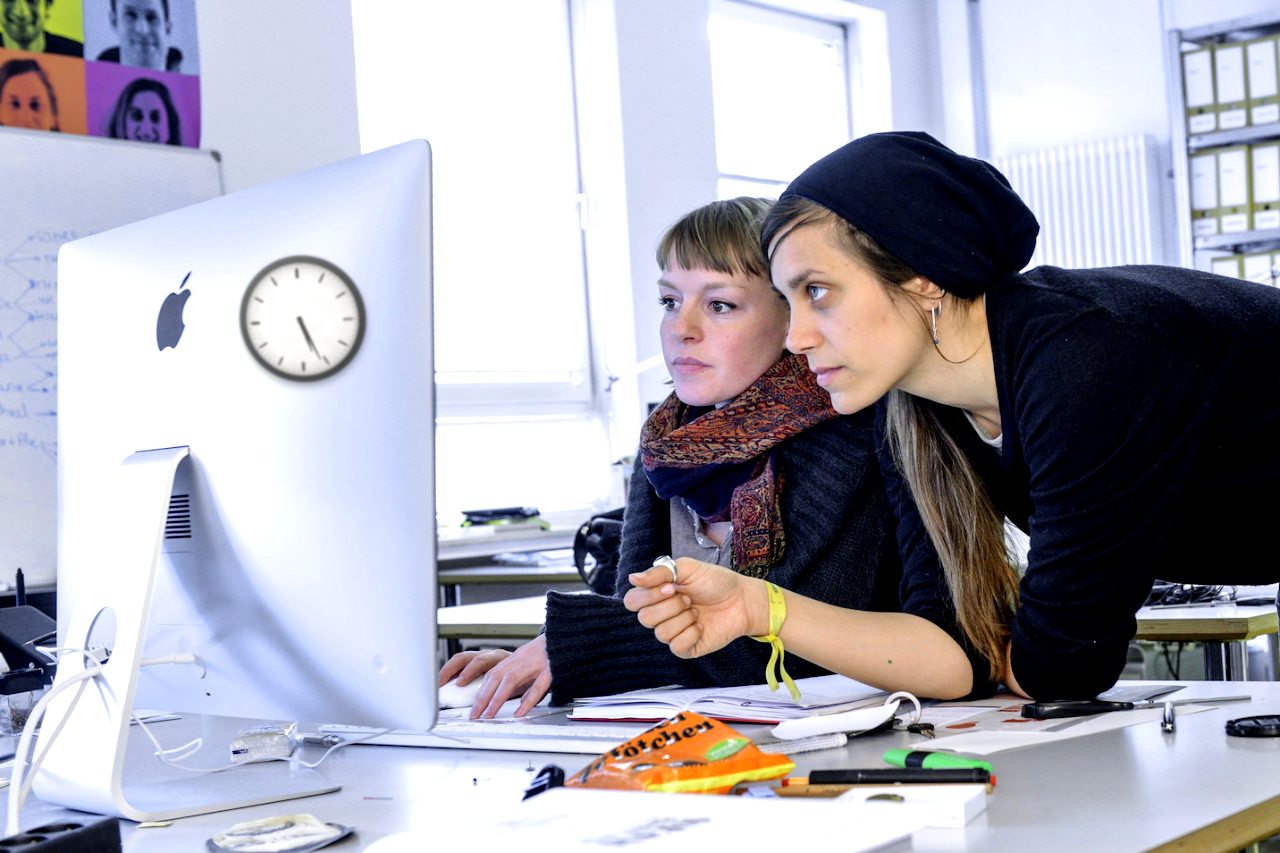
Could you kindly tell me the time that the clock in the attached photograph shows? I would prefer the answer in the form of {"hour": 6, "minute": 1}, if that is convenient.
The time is {"hour": 5, "minute": 26}
